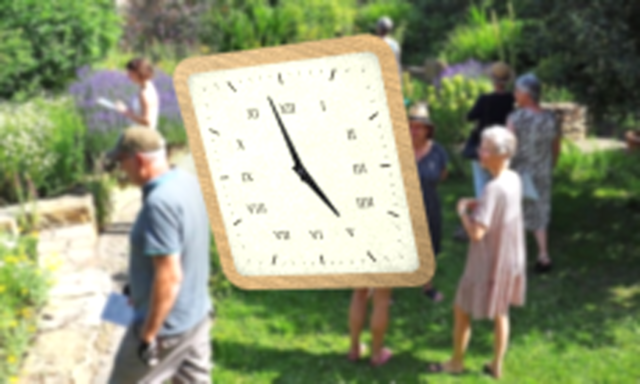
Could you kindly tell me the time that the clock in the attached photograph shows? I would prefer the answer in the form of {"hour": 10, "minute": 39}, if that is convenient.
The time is {"hour": 4, "minute": 58}
